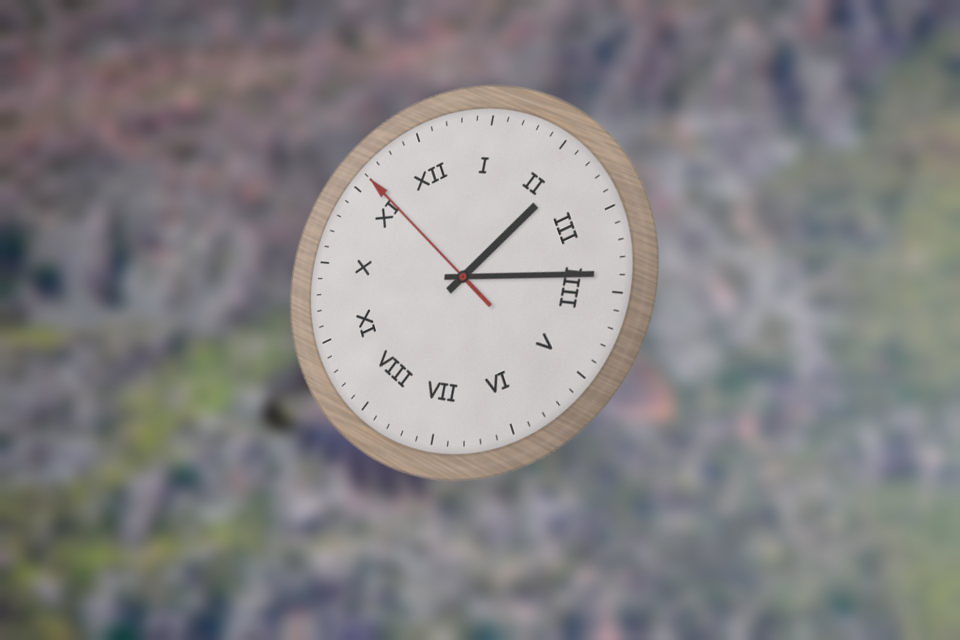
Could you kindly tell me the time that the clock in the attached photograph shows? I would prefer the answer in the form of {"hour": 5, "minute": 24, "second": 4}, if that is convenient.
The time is {"hour": 2, "minute": 18, "second": 56}
